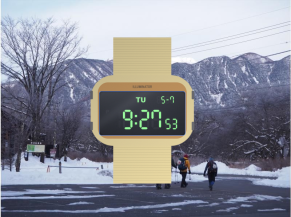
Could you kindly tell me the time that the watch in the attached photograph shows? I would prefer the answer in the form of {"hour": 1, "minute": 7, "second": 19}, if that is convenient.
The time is {"hour": 9, "minute": 27, "second": 53}
